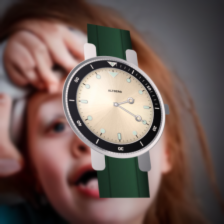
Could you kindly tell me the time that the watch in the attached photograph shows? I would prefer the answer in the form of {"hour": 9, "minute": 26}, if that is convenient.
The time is {"hour": 2, "minute": 20}
